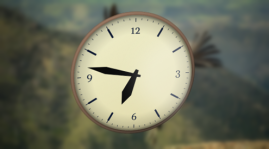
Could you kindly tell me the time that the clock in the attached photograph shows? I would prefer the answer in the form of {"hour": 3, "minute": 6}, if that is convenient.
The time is {"hour": 6, "minute": 47}
